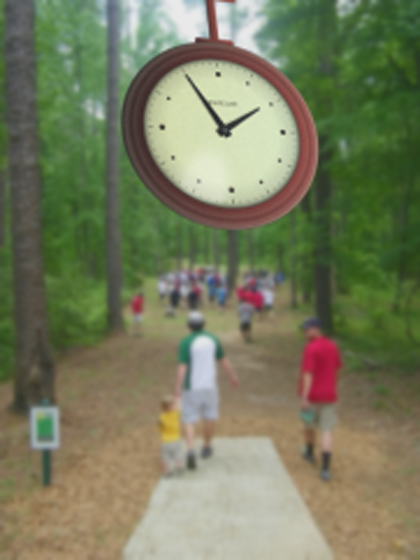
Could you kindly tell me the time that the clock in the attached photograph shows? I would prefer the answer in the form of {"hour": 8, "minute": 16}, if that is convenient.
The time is {"hour": 1, "minute": 55}
